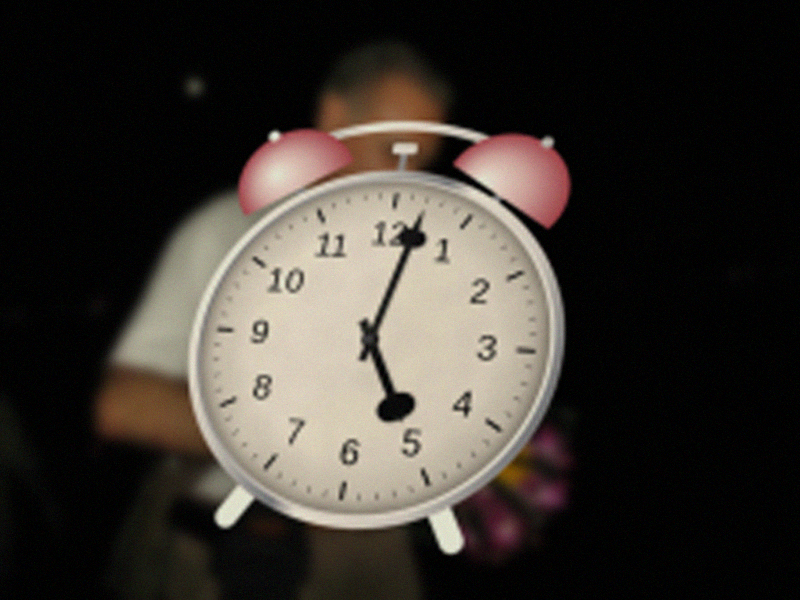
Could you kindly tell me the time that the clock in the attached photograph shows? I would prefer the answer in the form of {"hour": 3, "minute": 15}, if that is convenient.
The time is {"hour": 5, "minute": 2}
